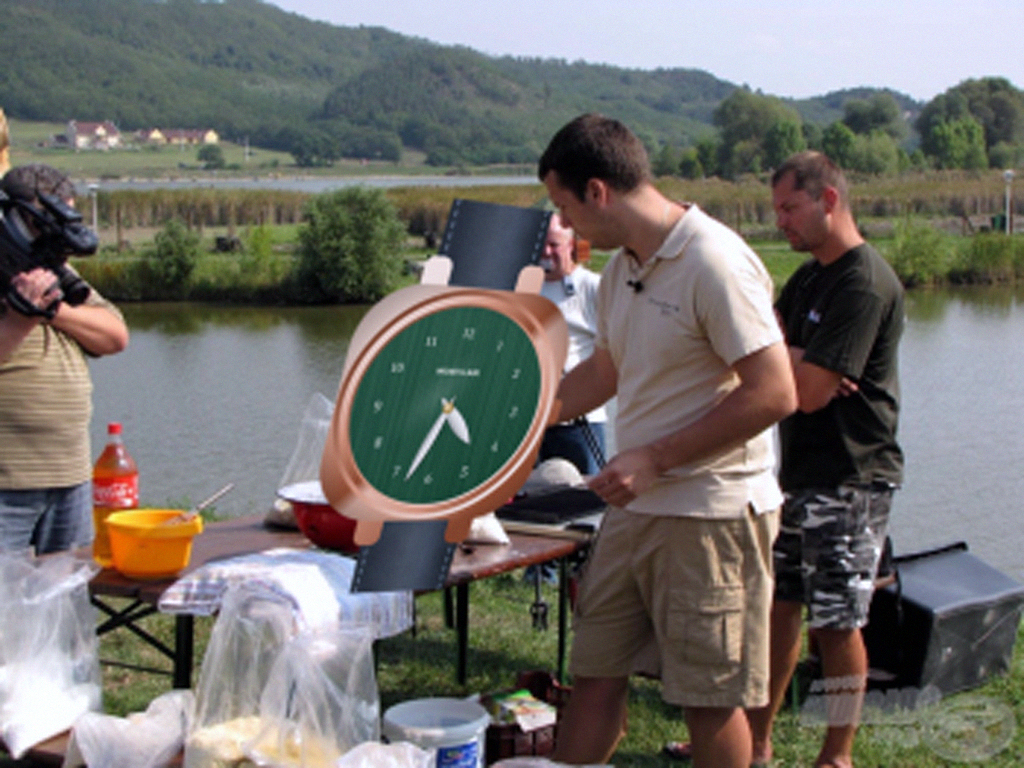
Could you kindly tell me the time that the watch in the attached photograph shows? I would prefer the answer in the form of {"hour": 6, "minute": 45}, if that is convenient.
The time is {"hour": 4, "minute": 33}
